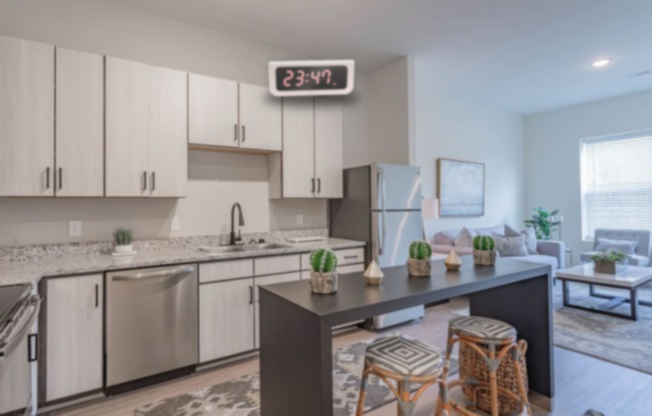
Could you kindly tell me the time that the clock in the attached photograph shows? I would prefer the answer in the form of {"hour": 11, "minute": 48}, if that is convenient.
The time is {"hour": 23, "minute": 47}
